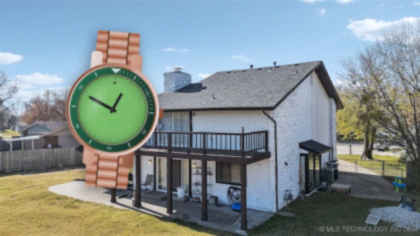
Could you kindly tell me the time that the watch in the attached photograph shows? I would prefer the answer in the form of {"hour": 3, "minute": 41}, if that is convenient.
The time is {"hour": 12, "minute": 49}
